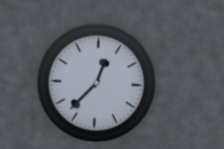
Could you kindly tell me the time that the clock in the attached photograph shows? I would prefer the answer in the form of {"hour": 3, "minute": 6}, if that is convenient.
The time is {"hour": 12, "minute": 37}
